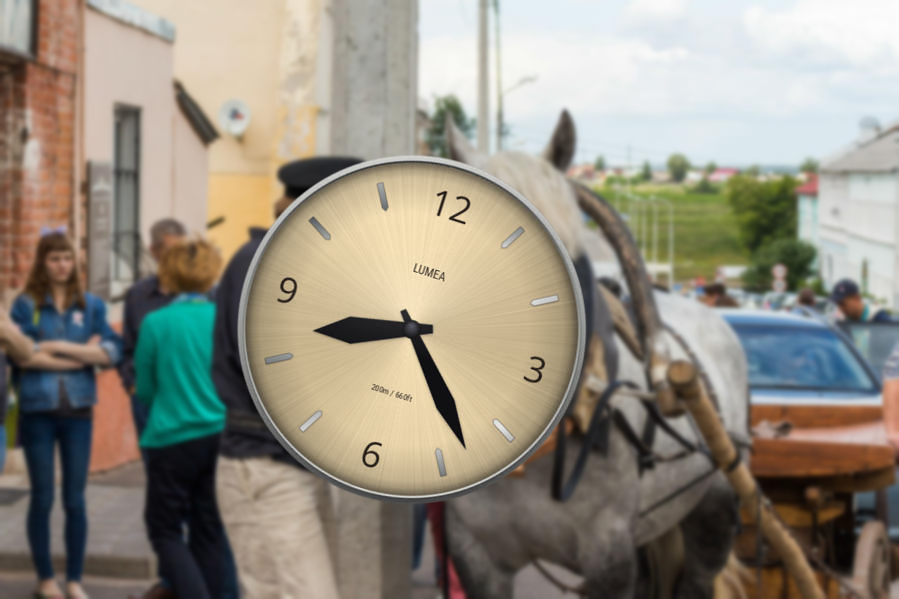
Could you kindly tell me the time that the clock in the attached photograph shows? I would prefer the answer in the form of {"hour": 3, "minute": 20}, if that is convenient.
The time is {"hour": 8, "minute": 23}
